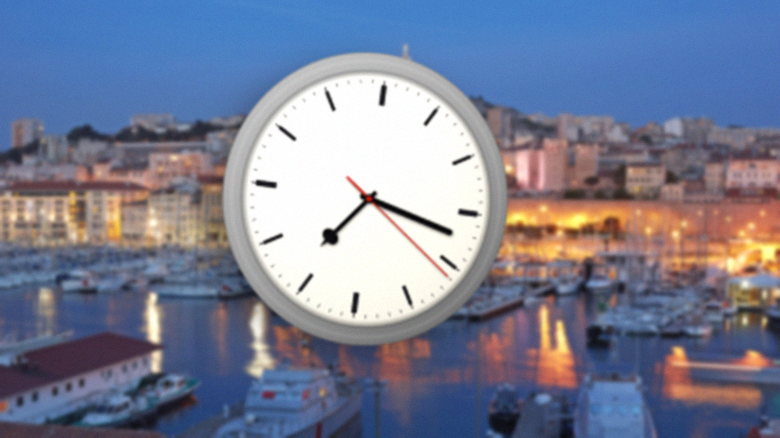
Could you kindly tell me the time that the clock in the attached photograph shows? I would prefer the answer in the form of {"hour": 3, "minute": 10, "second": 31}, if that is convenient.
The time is {"hour": 7, "minute": 17, "second": 21}
